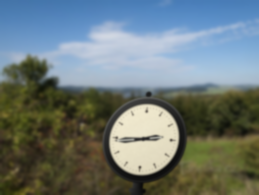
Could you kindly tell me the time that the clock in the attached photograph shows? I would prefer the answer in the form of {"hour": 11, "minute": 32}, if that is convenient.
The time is {"hour": 2, "minute": 44}
